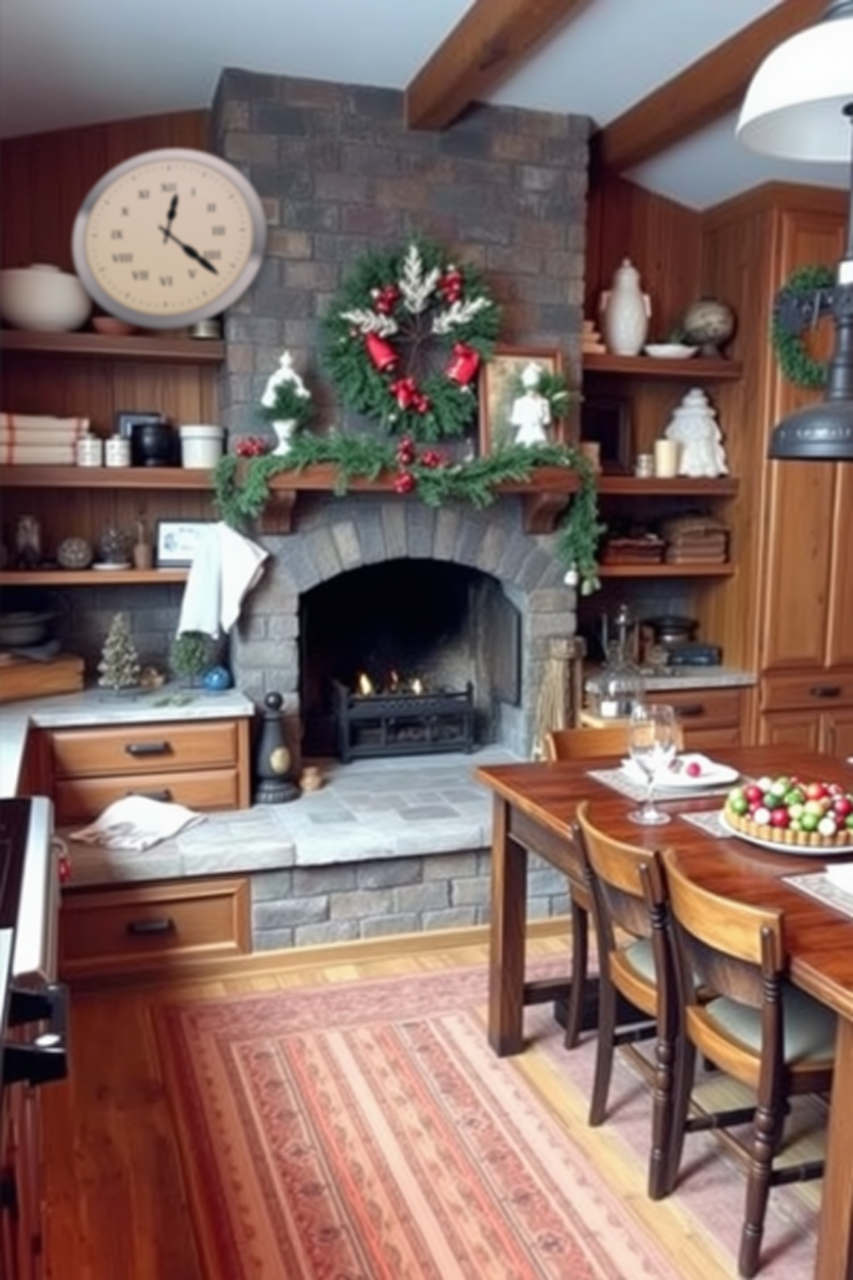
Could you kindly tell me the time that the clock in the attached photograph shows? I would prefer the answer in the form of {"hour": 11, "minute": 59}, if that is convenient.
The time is {"hour": 12, "minute": 22}
